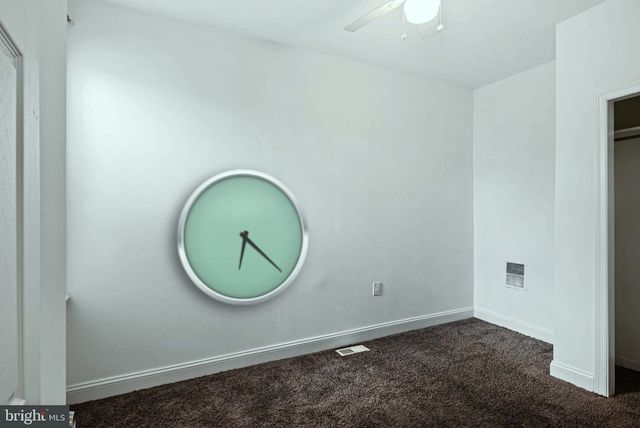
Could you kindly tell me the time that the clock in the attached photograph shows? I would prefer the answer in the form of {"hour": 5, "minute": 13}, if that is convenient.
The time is {"hour": 6, "minute": 22}
